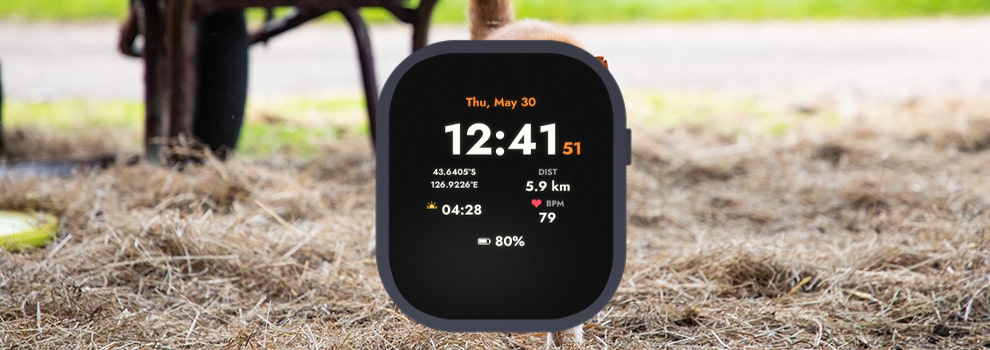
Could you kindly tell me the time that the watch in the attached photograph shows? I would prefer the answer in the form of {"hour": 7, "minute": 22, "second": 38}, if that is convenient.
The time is {"hour": 12, "minute": 41, "second": 51}
